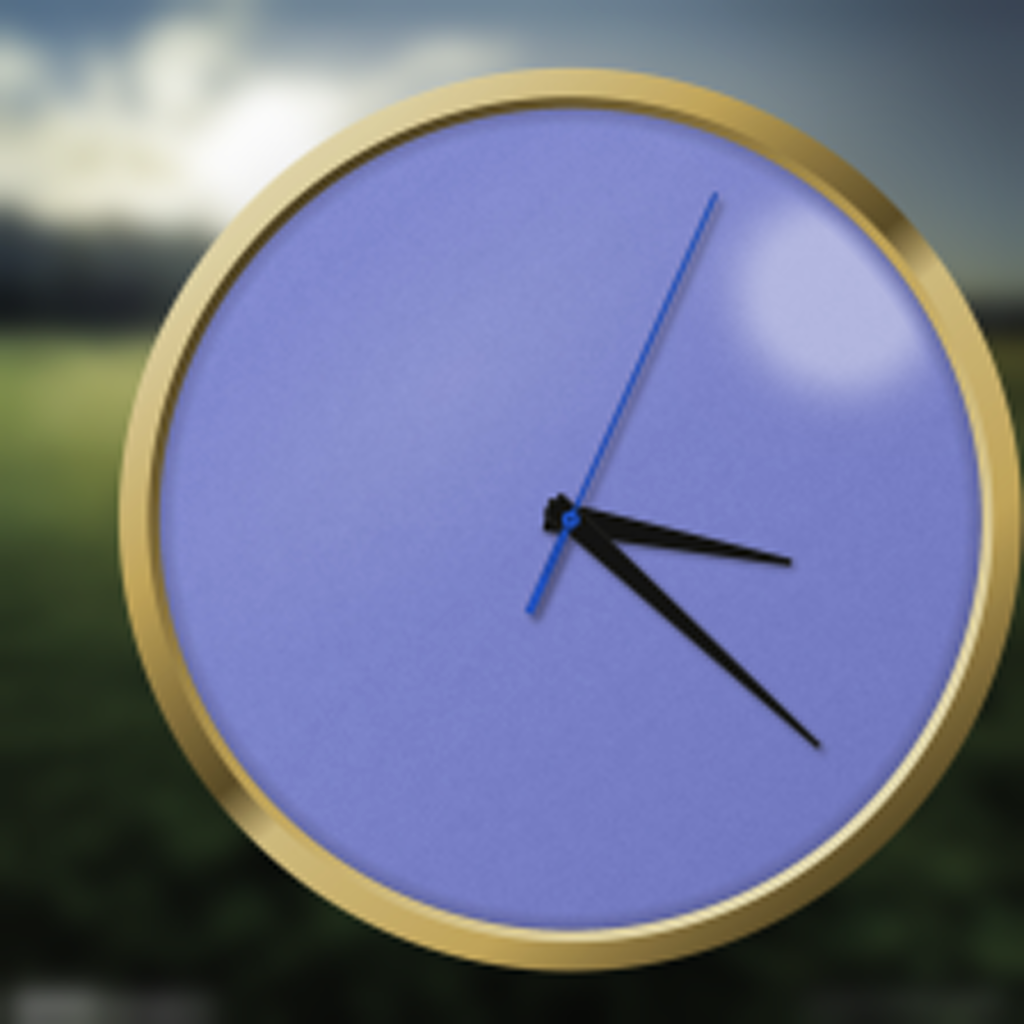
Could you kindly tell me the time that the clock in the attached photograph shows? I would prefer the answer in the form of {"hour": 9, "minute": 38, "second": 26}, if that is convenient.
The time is {"hour": 3, "minute": 22, "second": 4}
